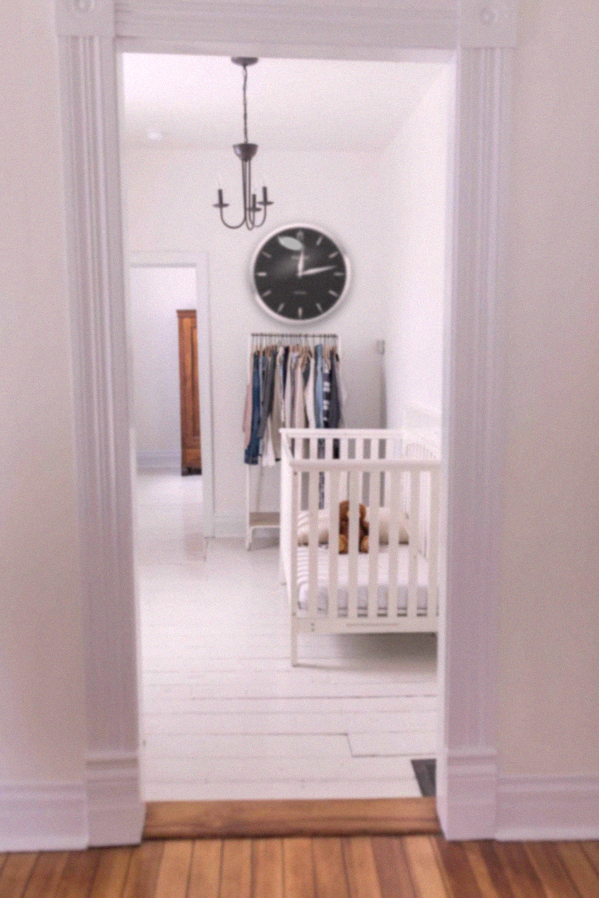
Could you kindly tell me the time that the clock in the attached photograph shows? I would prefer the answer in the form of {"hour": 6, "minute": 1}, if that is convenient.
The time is {"hour": 12, "minute": 13}
